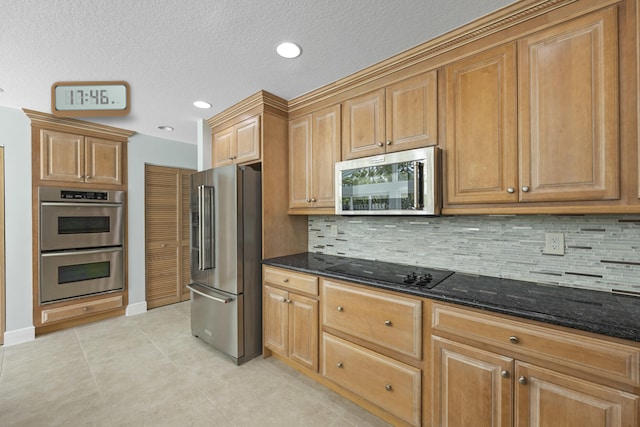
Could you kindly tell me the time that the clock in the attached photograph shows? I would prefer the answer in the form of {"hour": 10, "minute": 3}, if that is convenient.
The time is {"hour": 17, "minute": 46}
